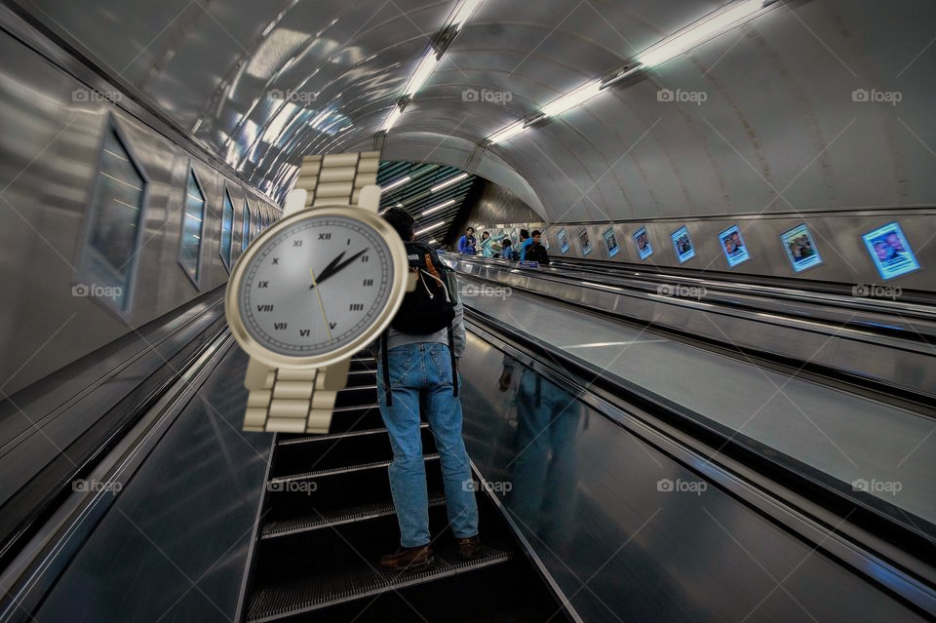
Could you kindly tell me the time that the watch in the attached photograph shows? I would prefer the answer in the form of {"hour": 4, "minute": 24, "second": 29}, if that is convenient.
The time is {"hour": 1, "minute": 8, "second": 26}
